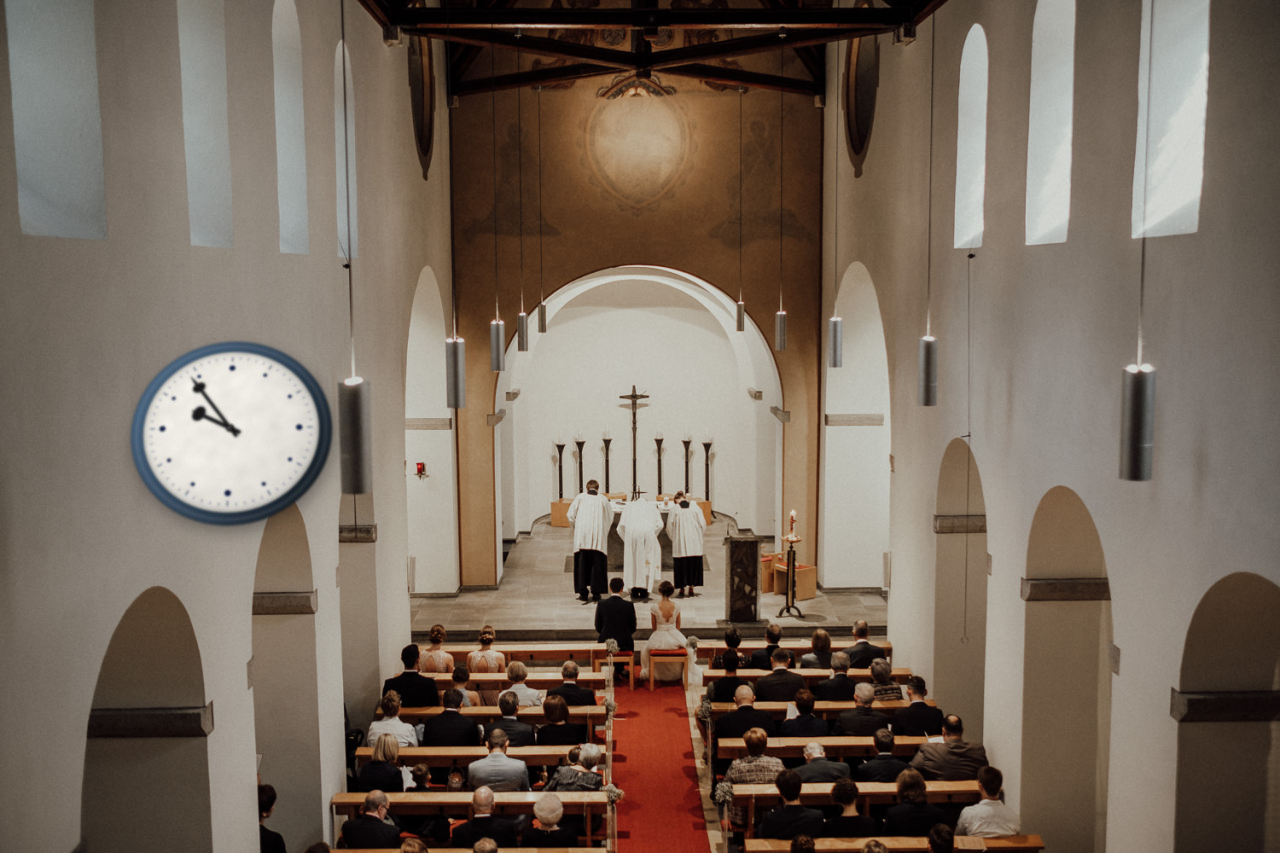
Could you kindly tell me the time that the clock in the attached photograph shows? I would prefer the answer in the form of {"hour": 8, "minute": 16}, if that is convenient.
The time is {"hour": 9, "minute": 54}
